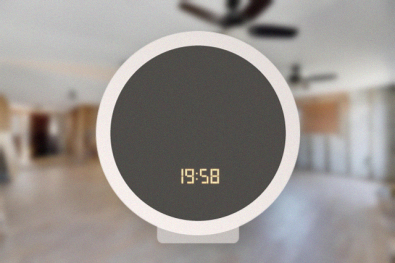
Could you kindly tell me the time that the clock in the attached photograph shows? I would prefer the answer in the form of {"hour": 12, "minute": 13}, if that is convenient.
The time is {"hour": 19, "minute": 58}
